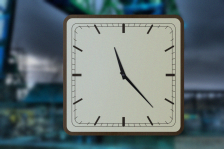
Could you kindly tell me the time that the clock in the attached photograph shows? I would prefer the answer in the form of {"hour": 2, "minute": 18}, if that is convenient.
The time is {"hour": 11, "minute": 23}
